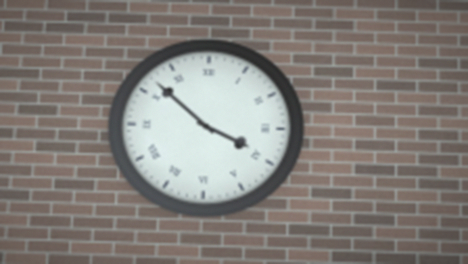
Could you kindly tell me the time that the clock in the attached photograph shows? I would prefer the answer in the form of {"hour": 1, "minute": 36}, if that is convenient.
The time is {"hour": 3, "minute": 52}
